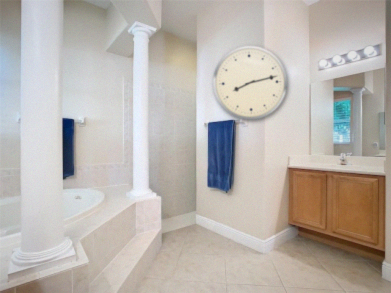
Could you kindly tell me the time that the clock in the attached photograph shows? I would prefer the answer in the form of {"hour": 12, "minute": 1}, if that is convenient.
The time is {"hour": 8, "minute": 13}
